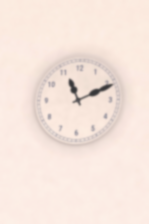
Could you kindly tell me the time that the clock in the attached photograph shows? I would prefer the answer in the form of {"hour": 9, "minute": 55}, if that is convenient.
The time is {"hour": 11, "minute": 11}
